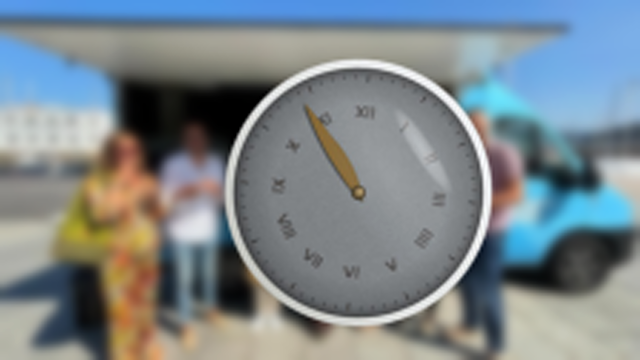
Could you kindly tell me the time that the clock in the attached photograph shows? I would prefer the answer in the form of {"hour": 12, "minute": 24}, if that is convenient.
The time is {"hour": 10, "minute": 54}
